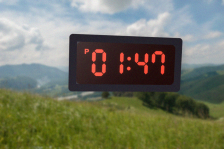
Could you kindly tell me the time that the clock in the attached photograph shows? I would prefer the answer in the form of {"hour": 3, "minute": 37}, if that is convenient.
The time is {"hour": 1, "minute": 47}
